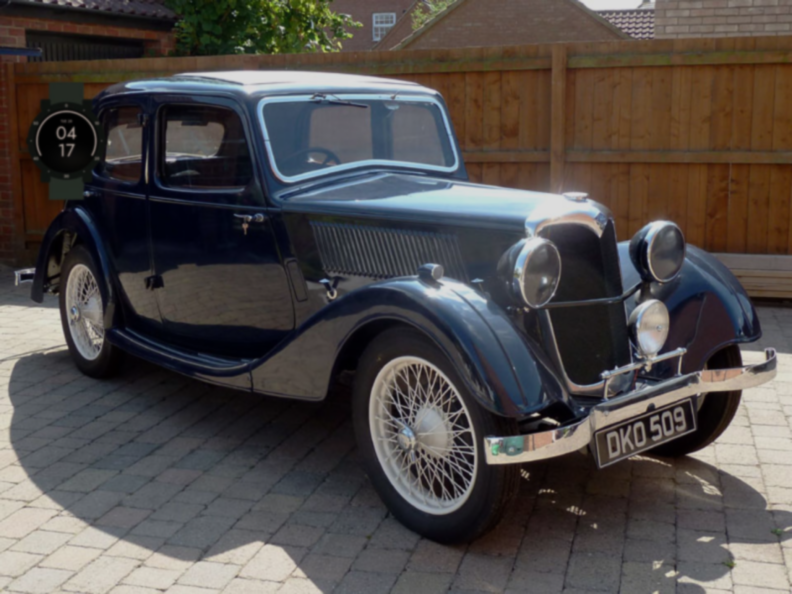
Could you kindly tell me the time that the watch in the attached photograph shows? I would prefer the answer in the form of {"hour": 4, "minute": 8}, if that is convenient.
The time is {"hour": 4, "minute": 17}
